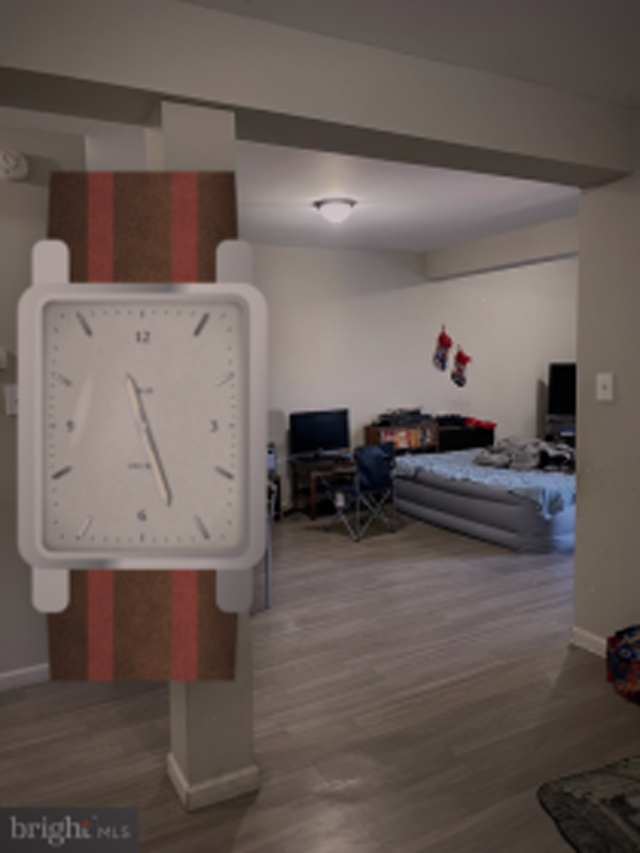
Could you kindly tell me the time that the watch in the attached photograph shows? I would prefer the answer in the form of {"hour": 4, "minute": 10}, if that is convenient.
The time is {"hour": 11, "minute": 27}
